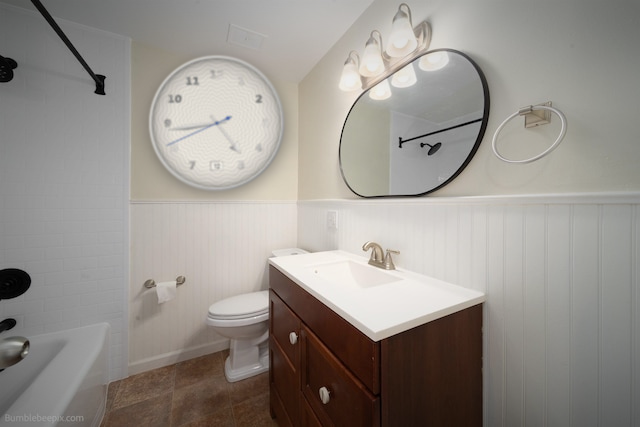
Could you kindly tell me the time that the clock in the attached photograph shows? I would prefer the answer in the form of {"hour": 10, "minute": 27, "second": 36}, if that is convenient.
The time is {"hour": 4, "minute": 43, "second": 41}
